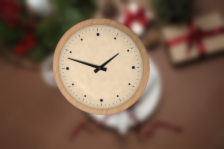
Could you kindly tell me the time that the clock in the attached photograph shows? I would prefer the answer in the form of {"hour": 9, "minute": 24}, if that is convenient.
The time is {"hour": 1, "minute": 48}
